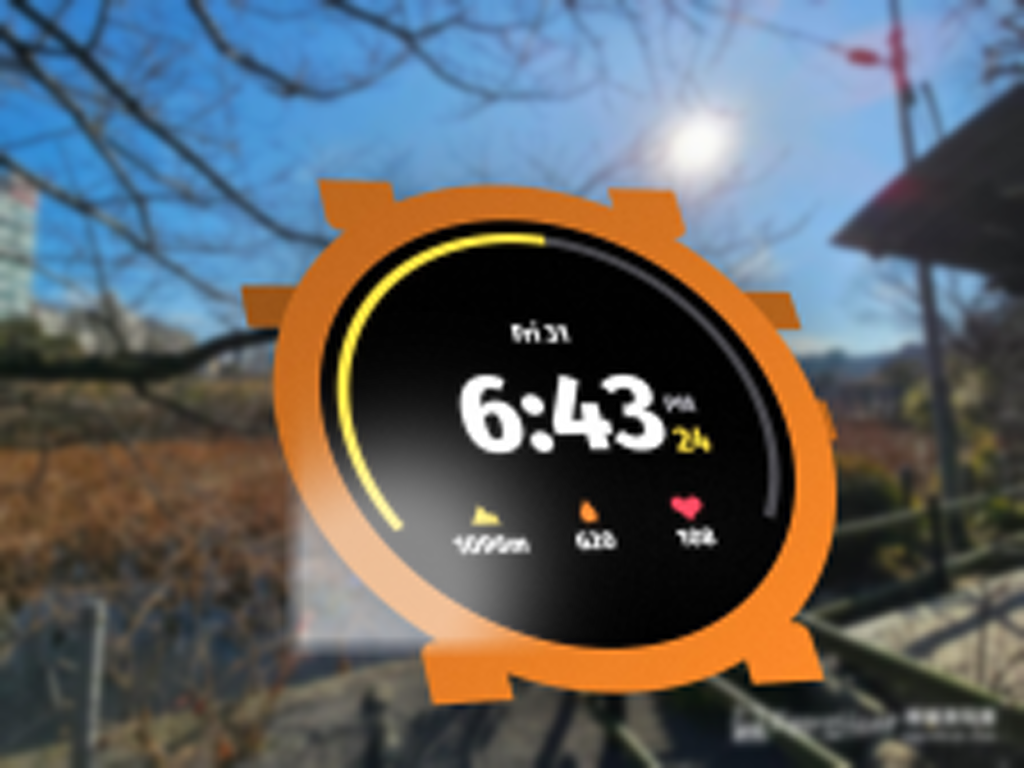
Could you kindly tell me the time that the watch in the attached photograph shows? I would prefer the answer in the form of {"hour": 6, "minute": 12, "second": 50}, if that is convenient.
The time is {"hour": 6, "minute": 43, "second": 24}
